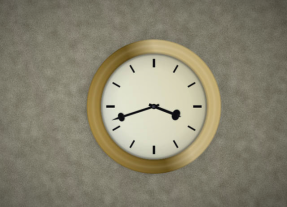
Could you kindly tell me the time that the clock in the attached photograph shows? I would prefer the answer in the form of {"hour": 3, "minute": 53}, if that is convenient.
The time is {"hour": 3, "minute": 42}
